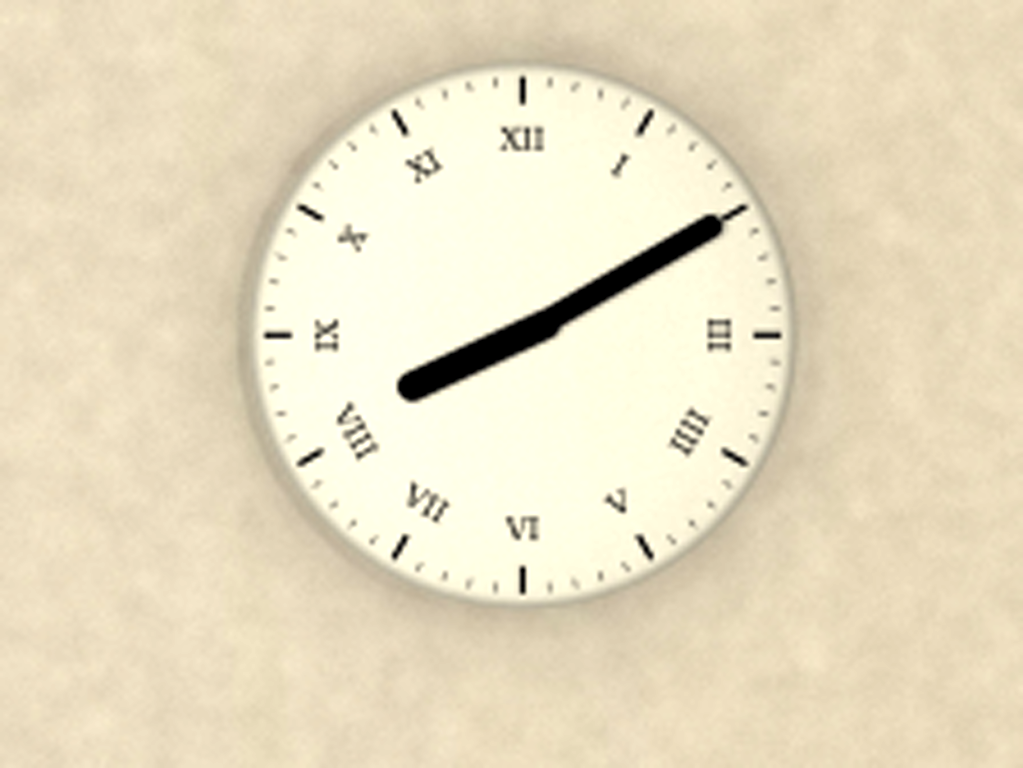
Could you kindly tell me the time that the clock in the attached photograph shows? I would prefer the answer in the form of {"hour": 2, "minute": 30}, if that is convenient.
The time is {"hour": 8, "minute": 10}
